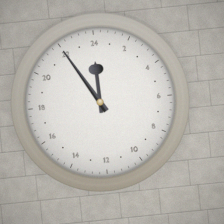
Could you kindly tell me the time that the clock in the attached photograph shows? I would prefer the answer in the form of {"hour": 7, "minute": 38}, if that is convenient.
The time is {"hour": 23, "minute": 55}
